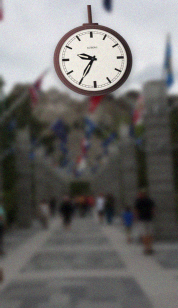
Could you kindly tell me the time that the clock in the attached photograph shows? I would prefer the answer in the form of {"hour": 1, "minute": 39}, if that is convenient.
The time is {"hour": 9, "minute": 35}
